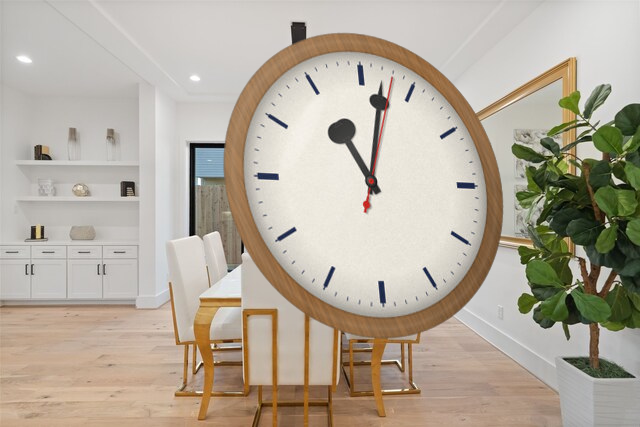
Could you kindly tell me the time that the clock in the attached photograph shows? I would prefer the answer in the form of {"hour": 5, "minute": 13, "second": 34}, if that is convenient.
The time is {"hour": 11, "minute": 2, "second": 3}
